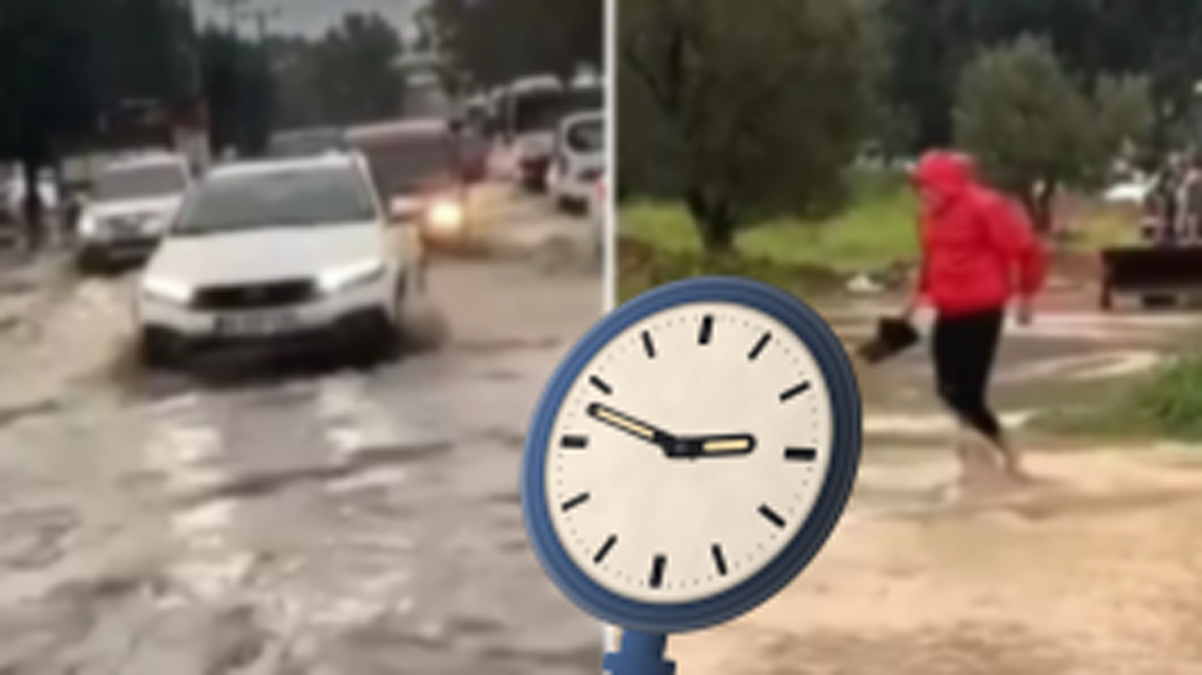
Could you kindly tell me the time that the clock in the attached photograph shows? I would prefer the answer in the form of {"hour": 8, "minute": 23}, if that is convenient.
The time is {"hour": 2, "minute": 48}
